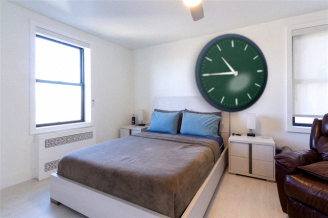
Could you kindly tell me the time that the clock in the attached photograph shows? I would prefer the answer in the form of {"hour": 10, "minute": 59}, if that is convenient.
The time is {"hour": 10, "minute": 45}
